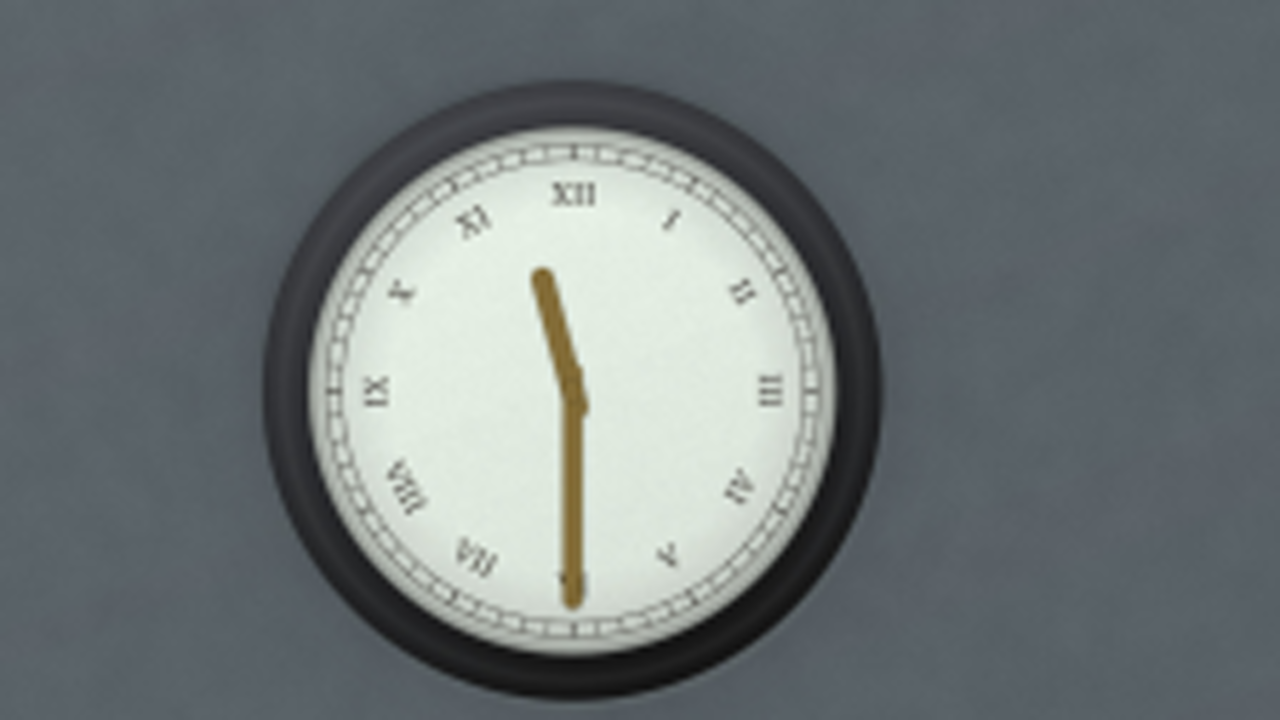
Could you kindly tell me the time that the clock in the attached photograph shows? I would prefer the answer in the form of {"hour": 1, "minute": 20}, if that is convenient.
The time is {"hour": 11, "minute": 30}
